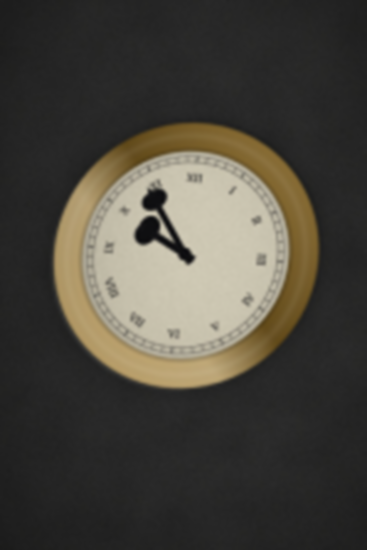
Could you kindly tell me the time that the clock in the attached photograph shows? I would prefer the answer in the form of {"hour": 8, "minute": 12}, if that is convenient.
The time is {"hour": 9, "minute": 54}
